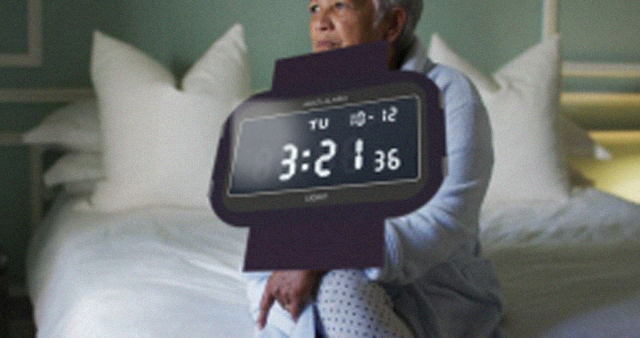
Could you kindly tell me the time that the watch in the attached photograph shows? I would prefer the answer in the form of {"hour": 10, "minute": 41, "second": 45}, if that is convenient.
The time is {"hour": 3, "minute": 21, "second": 36}
